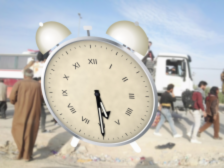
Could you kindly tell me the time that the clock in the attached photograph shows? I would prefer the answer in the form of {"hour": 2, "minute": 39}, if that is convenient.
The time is {"hour": 5, "minute": 30}
